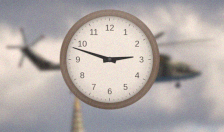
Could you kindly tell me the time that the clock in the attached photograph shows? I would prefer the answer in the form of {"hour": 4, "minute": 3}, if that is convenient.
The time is {"hour": 2, "minute": 48}
